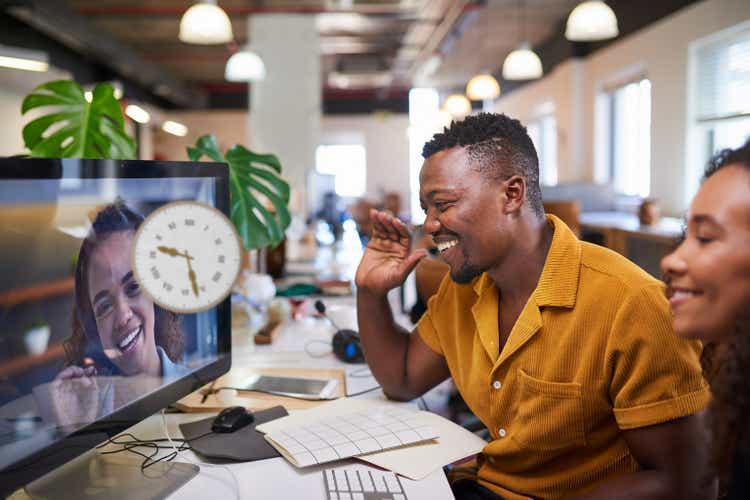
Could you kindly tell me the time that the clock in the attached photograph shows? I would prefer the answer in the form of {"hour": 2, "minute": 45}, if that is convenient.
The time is {"hour": 9, "minute": 27}
